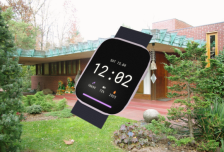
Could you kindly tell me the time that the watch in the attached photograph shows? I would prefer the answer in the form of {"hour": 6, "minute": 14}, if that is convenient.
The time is {"hour": 12, "minute": 2}
